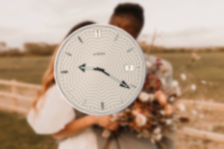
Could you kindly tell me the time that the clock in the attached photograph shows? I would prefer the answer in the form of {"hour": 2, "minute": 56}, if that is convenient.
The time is {"hour": 9, "minute": 21}
